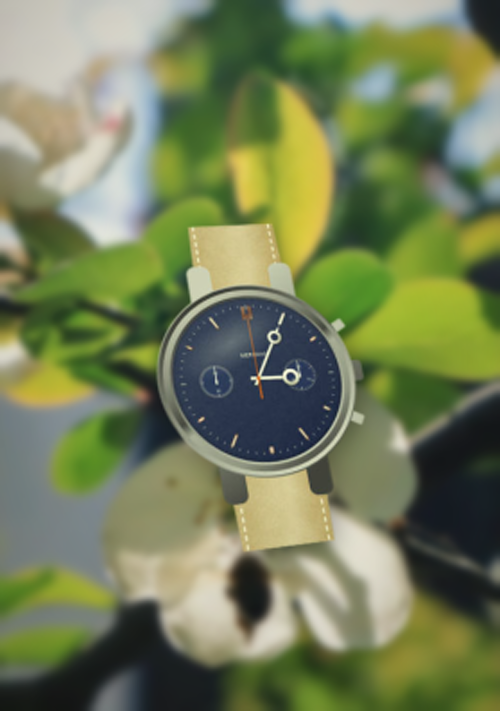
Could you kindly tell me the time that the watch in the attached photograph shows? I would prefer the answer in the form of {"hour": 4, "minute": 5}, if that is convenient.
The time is {"hour": 3, "minute": 5}
